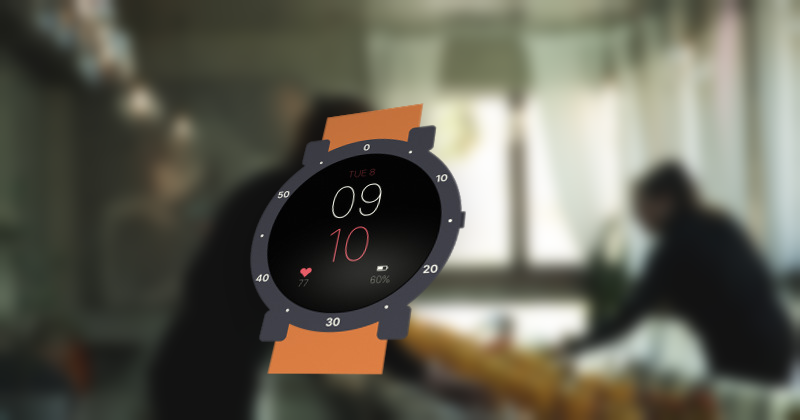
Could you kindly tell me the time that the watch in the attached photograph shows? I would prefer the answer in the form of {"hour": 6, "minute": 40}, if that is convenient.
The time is {"hour": 9, "minute": 10}
